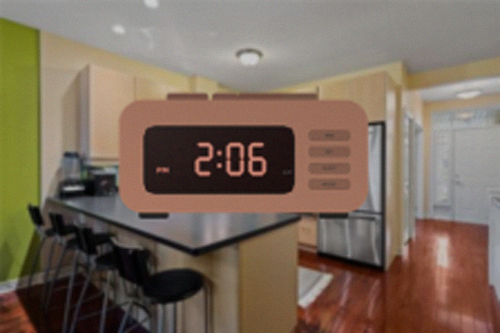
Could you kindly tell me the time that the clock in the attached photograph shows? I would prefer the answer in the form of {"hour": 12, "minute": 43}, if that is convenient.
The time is {"hour": 2, "minute": 6}
